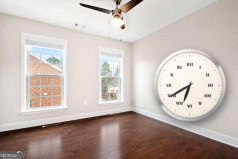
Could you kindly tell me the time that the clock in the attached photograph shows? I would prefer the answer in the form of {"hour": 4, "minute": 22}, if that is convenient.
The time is {"hour": 6, "minute": 40}
